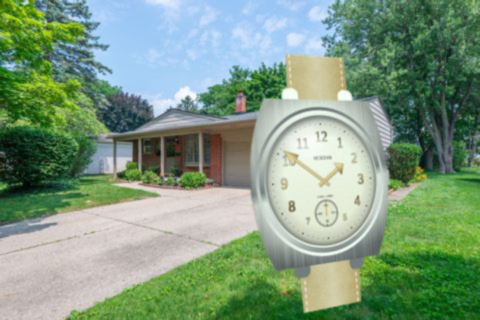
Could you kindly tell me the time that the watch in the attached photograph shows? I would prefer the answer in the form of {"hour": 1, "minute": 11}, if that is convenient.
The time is {"hour": 1, "minute": 51}
